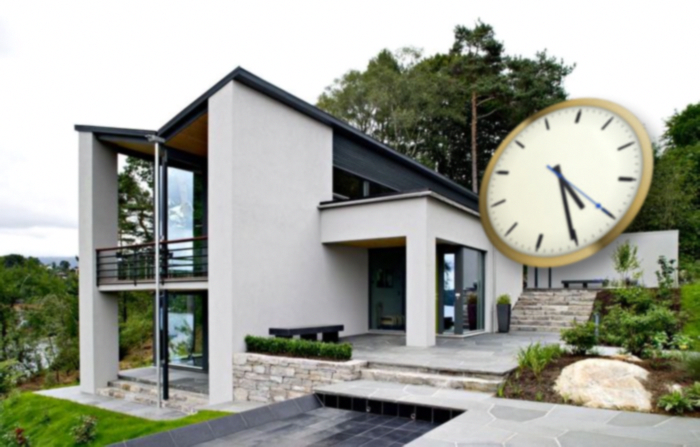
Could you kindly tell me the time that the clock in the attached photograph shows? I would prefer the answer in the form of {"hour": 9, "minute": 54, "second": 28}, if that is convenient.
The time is {"hour": 4, "minute": 25, "second": 20}
